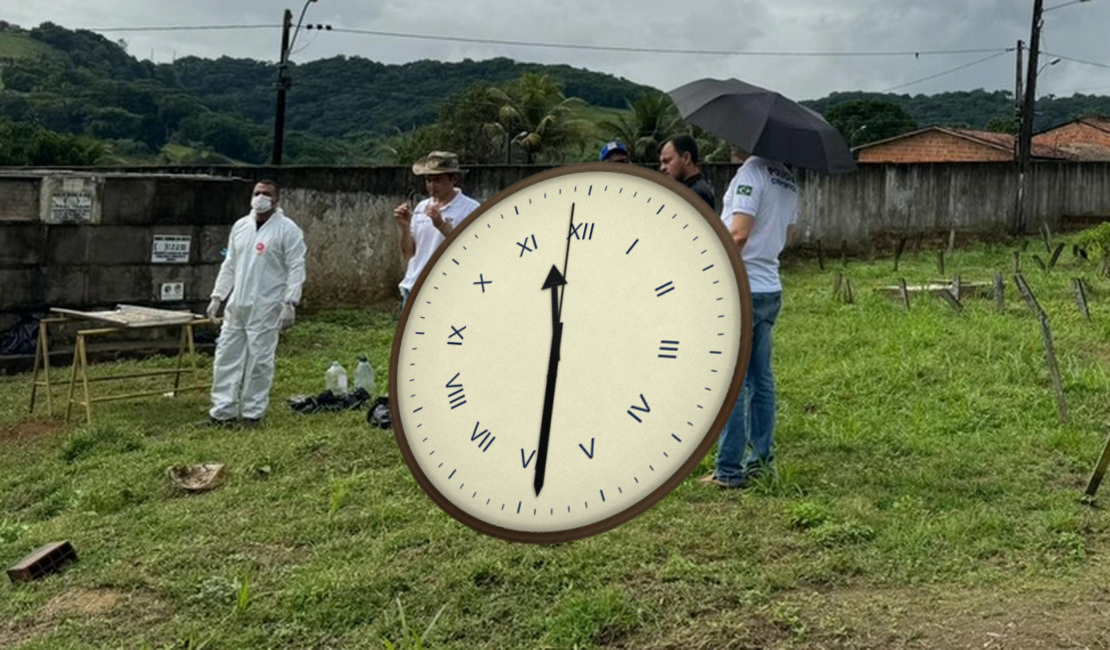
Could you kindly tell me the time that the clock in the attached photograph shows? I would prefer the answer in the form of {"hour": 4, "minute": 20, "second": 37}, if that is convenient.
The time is {"hour": 11, "minute": 28, "second": 59}
